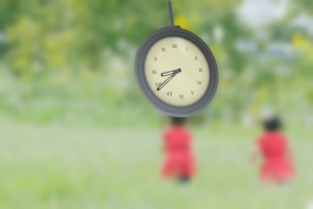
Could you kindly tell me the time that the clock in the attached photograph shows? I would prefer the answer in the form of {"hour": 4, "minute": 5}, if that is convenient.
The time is {"hour": 8, "minute": 39}
